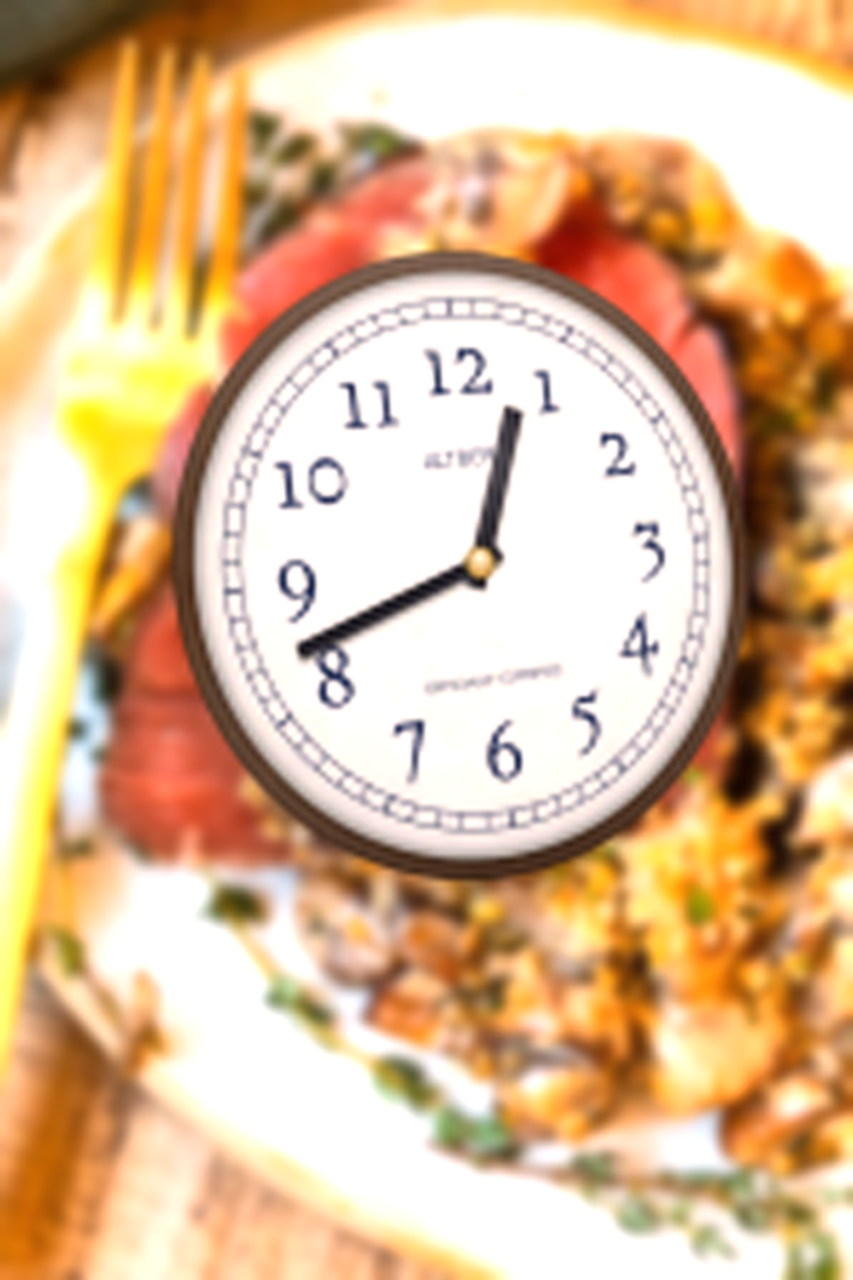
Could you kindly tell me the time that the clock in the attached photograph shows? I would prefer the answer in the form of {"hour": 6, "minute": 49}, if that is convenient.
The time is {"hour": 12, "minute": 42}
